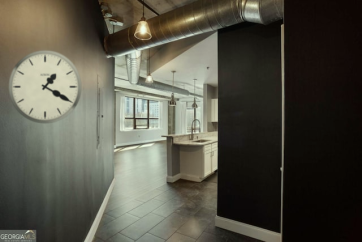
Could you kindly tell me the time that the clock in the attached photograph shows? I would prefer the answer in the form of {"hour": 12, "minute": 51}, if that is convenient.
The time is {"hour": 1, "minute": 20}
